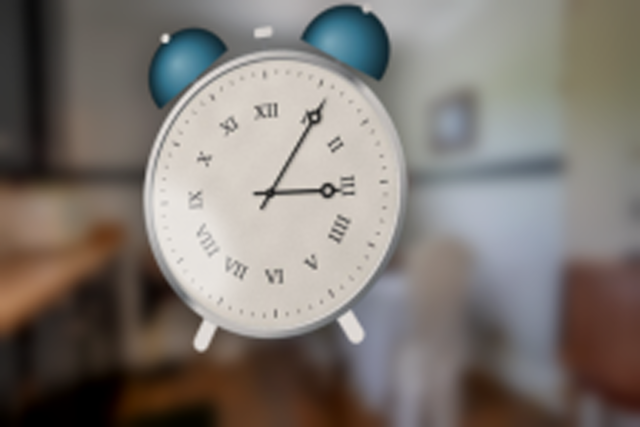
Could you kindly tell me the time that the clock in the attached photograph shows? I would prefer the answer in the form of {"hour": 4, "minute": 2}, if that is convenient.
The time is {"hour": 3, "minute": 6}
